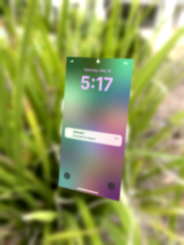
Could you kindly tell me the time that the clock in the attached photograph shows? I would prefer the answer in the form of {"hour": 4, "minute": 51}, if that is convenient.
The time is {"hour": 5, "minute": 17}
